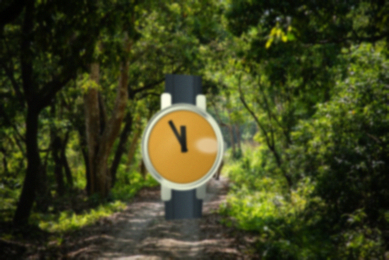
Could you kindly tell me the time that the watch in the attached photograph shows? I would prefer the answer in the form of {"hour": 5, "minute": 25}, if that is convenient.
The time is {"hour": 11, "minute": 55}
